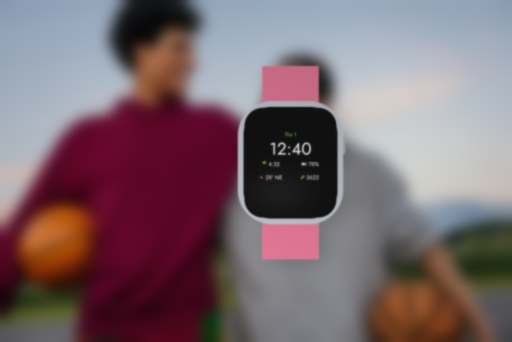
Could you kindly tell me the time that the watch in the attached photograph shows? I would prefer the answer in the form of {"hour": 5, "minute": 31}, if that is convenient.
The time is {"hour": 12, "minute": 40}
